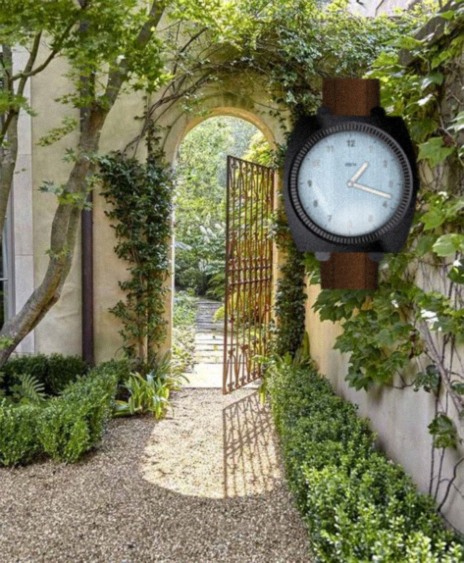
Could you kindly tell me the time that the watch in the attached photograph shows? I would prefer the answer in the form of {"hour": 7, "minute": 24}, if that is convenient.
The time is {"hour": 1, "minute": 18}
